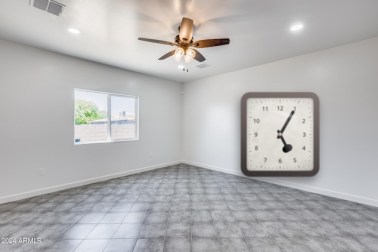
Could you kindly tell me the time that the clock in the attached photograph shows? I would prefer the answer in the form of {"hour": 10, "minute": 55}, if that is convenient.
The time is {"hour": 5, "minute": 5}
